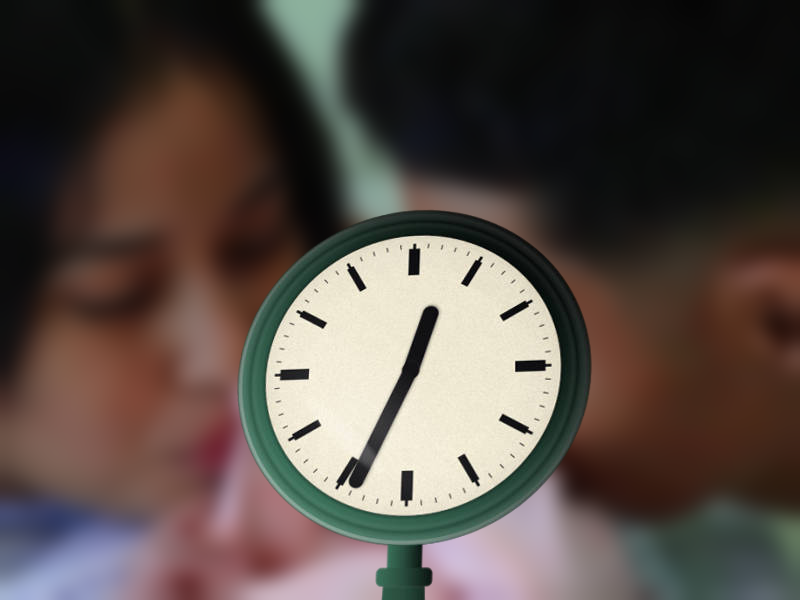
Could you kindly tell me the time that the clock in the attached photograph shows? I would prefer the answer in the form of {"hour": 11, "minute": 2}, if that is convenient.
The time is {"hour": 12, "minute": 34}
